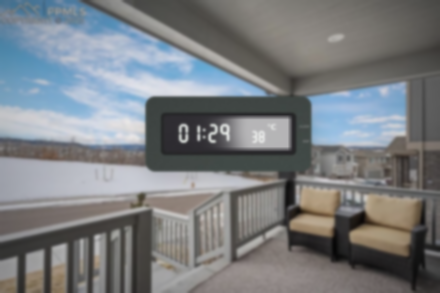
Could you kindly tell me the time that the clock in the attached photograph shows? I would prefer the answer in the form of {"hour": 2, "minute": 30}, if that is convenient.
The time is {"hour": 1, "minute": 29}
